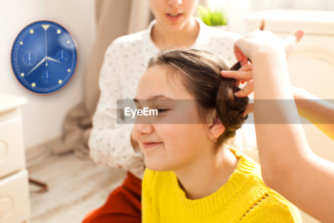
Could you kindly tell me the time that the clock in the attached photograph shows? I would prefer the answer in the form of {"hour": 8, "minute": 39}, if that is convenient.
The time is {"hour": 3, "minute": 39}
